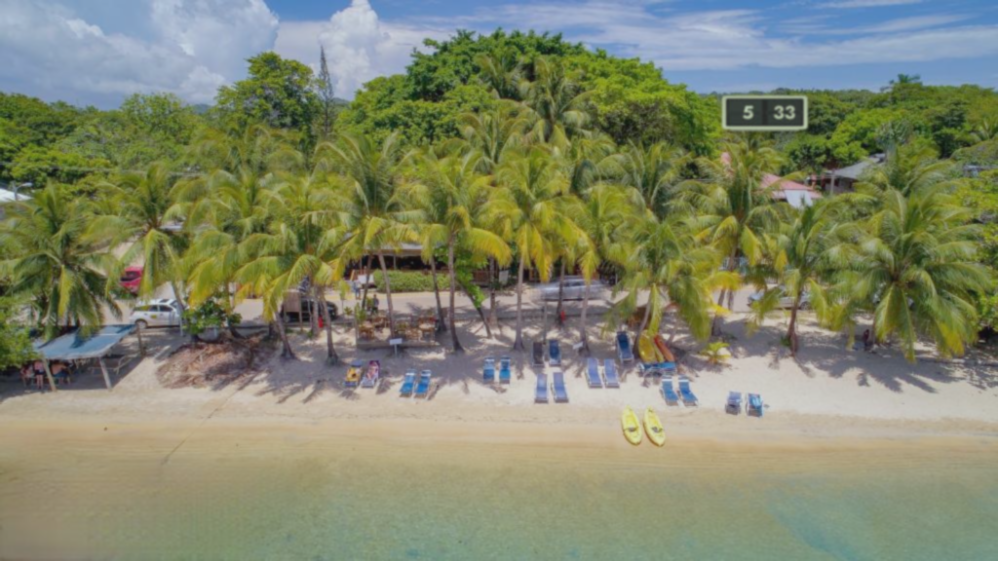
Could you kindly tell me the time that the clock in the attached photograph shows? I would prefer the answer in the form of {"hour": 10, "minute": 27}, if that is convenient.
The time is {"hour": 5, "minute": 33}
